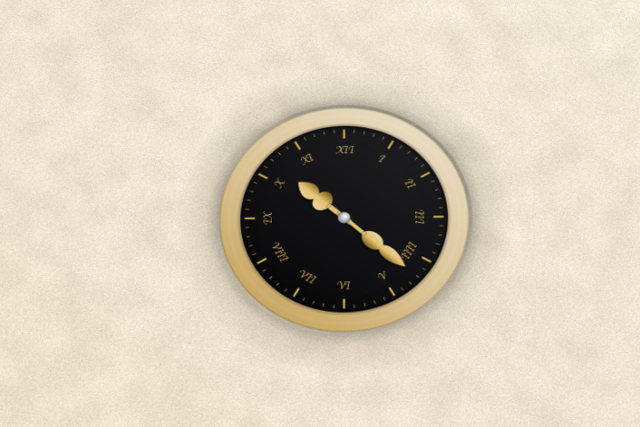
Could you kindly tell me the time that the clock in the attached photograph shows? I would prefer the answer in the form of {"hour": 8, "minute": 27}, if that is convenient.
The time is {"hour": 10, "minute": 22}
